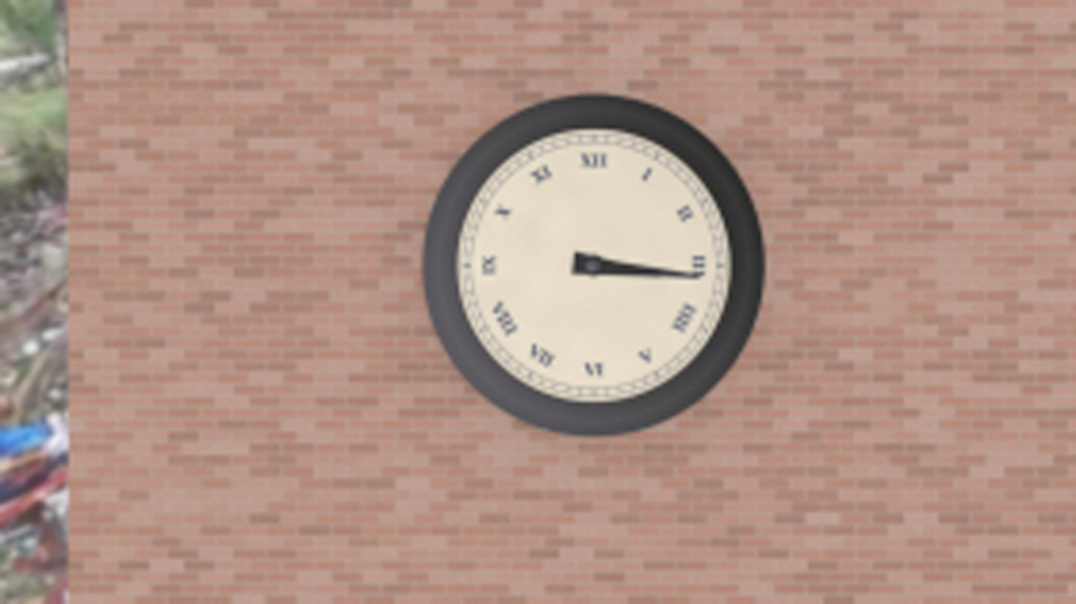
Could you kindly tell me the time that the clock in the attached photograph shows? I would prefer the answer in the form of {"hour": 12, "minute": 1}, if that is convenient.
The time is {"hour": 3, "minute": 16}
